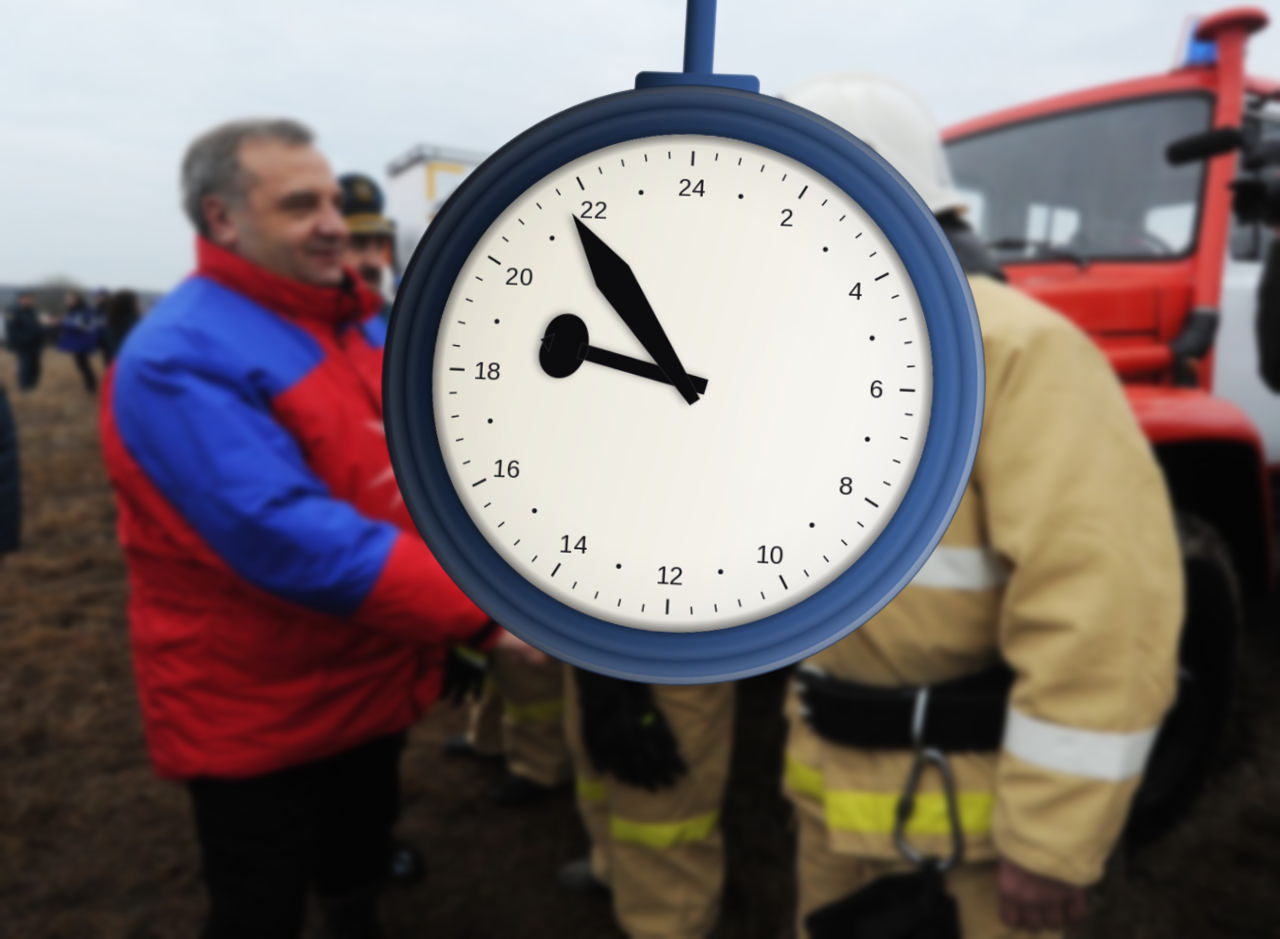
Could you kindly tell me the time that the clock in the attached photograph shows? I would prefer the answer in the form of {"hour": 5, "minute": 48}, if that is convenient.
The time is {"hour": 18, "minute": 54}
